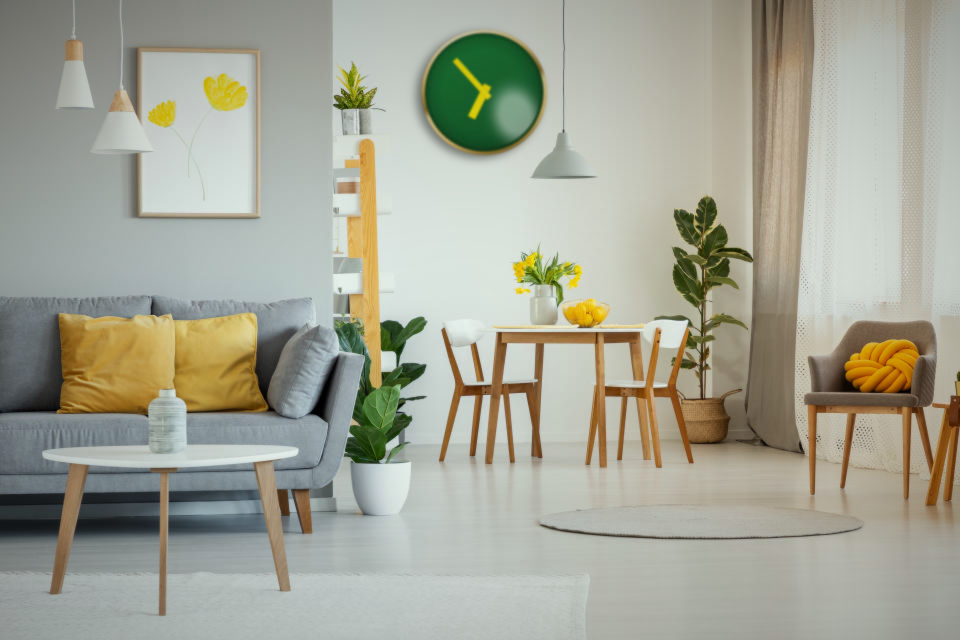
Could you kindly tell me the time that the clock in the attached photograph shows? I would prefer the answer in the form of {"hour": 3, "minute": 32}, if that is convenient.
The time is {"hour": 6, "minute": 53}
